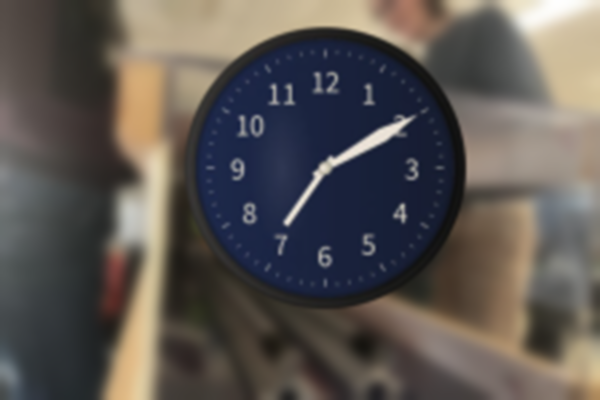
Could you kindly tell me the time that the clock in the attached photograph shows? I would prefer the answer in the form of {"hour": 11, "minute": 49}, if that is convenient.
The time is {"hour": 7, "minute": 10}
